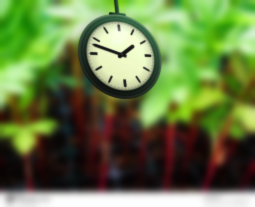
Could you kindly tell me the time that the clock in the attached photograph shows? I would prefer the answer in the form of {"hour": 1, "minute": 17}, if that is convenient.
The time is {"hour": 1, "minute": 48}
